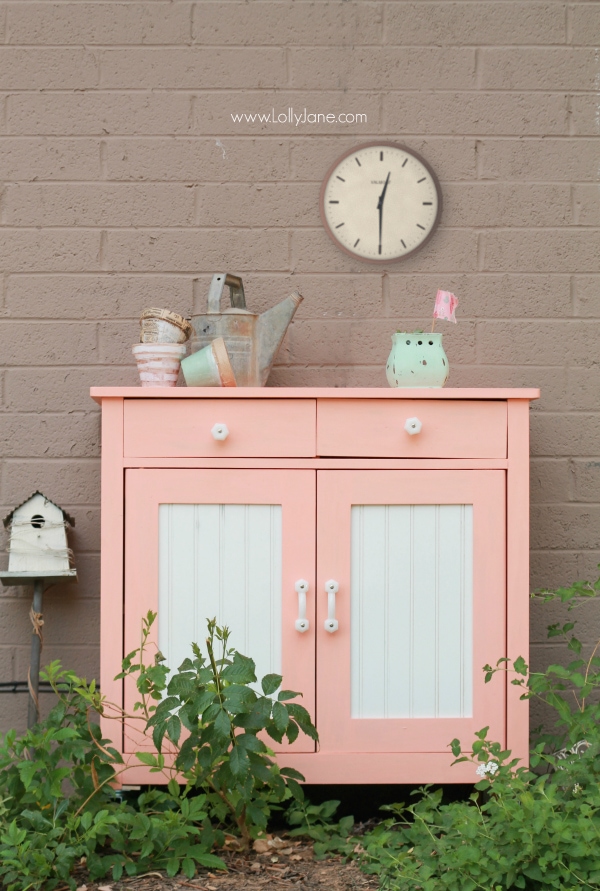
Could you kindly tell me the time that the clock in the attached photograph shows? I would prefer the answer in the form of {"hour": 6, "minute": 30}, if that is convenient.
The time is {"hour": 12, "minute": 30}
